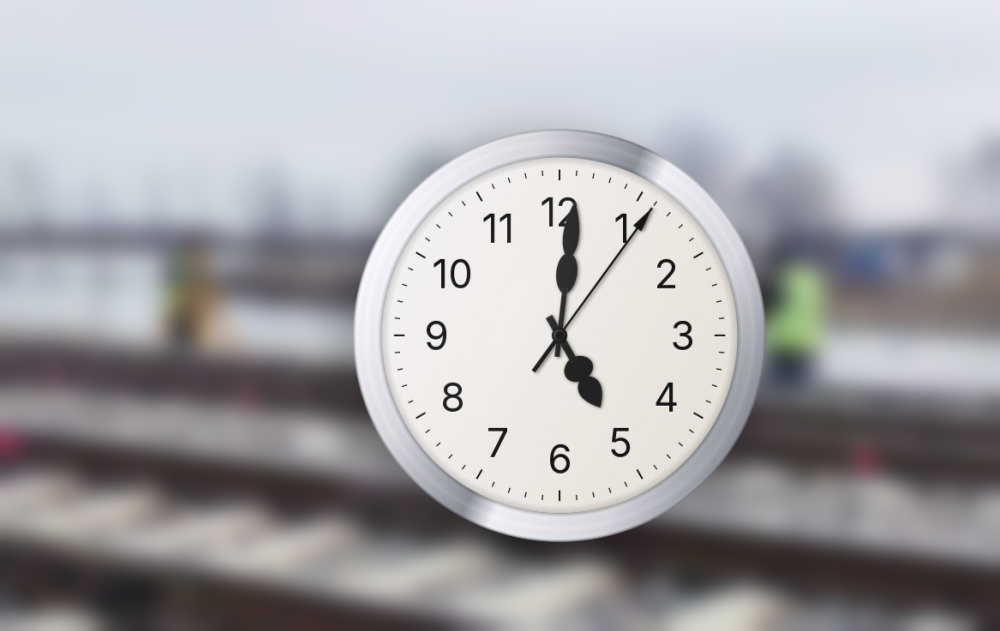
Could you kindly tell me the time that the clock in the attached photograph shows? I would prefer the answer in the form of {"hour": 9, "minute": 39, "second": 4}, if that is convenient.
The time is {"hour": 5, "minute": 1, "second": 6}
